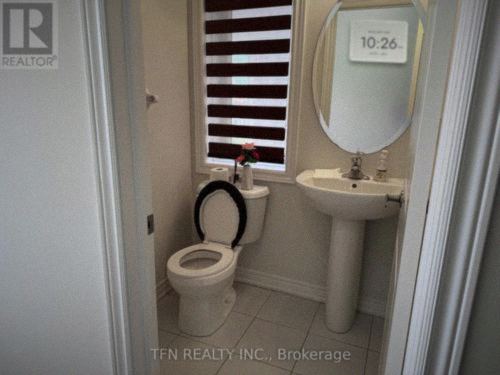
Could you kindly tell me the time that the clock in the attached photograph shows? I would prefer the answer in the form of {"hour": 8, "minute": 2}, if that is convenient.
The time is {"hour": 10, "minute": 26}
